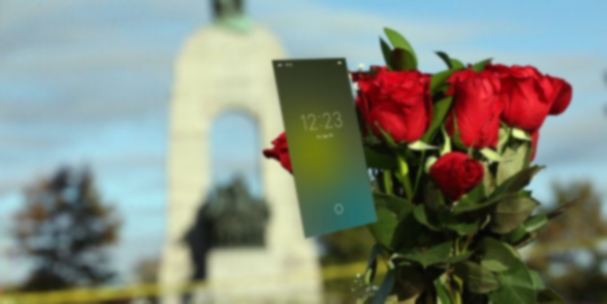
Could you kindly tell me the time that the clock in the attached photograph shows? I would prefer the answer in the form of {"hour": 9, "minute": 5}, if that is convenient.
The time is {"hour": 12, "minute": 23}
